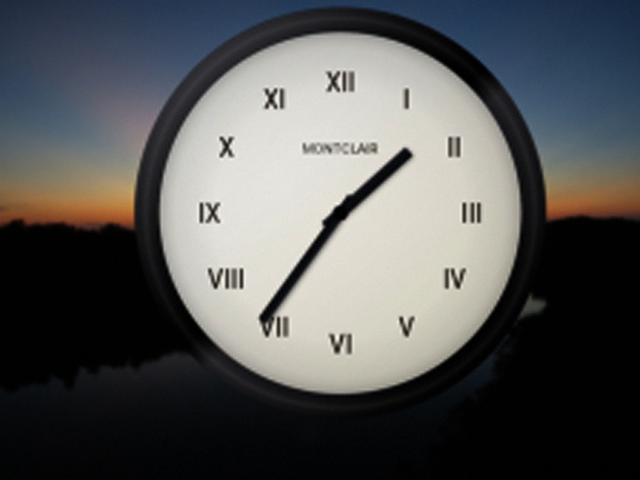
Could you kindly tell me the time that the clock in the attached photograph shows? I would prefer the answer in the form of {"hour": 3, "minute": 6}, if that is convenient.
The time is {"hour": 1, "minute": 36}
